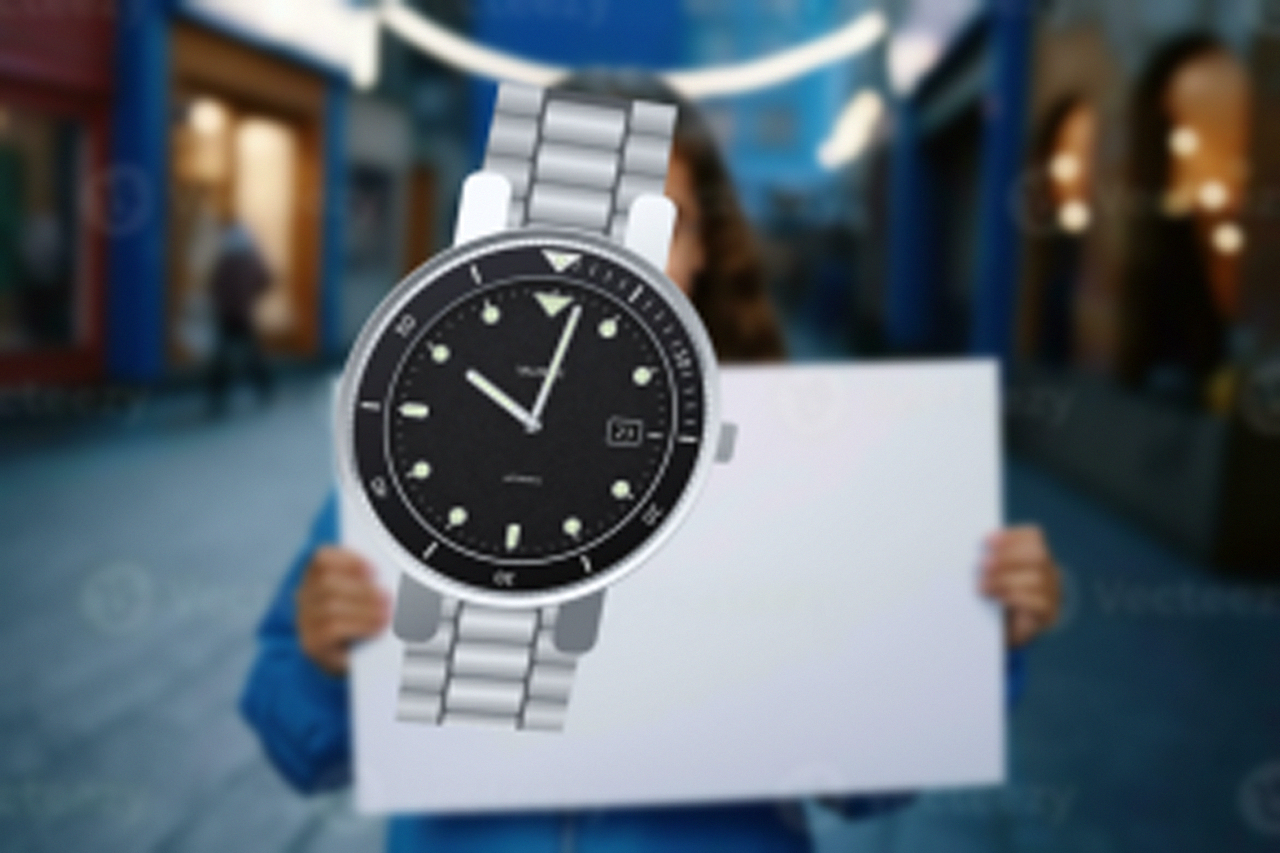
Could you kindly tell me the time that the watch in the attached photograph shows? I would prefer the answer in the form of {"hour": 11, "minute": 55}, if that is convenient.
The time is {"hour": 10, "minute": 2}
